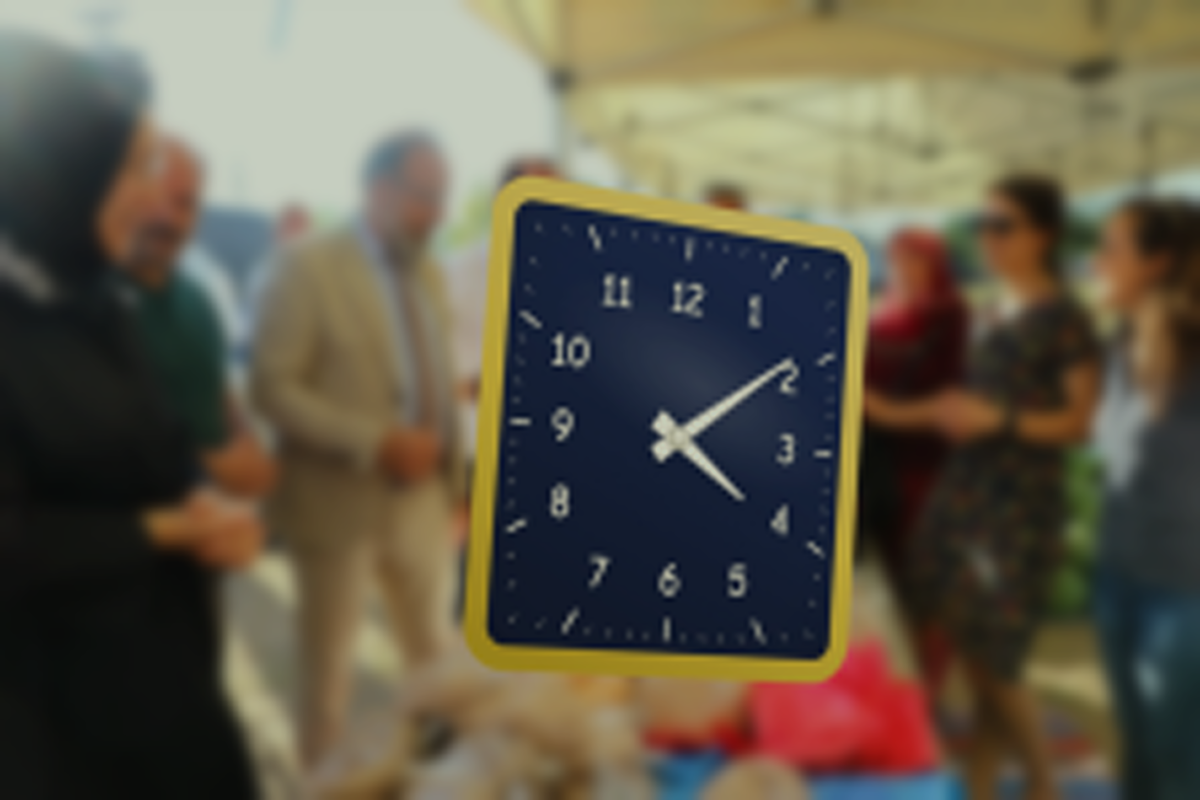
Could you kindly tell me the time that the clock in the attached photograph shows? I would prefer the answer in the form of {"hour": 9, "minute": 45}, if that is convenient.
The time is {"hour": 4, "minute": 9}
